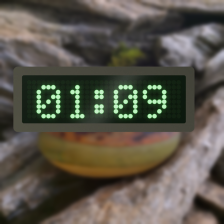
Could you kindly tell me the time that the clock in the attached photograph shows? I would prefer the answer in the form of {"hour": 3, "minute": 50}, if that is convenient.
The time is {"hour": 1, "minute": 9}
